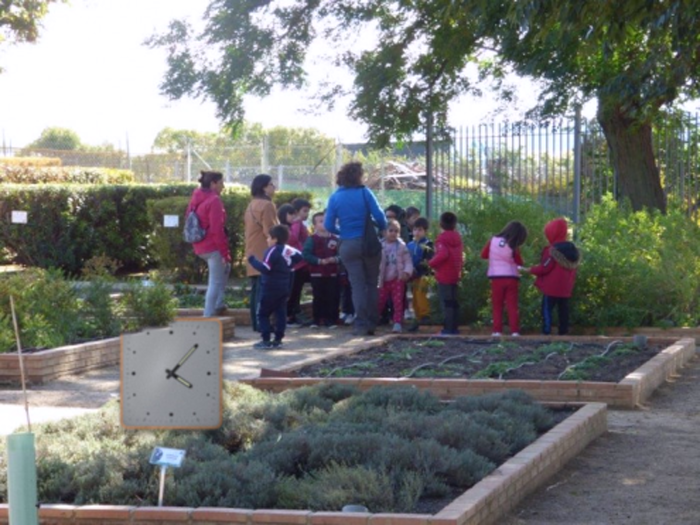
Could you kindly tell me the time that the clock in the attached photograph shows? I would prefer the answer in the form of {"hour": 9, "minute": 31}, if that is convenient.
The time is {"hour": 4, "minute": 7}
